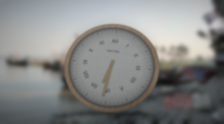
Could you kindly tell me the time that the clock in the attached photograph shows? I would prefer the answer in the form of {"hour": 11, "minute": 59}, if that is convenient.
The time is {"hour": 6, "minute": 31}
